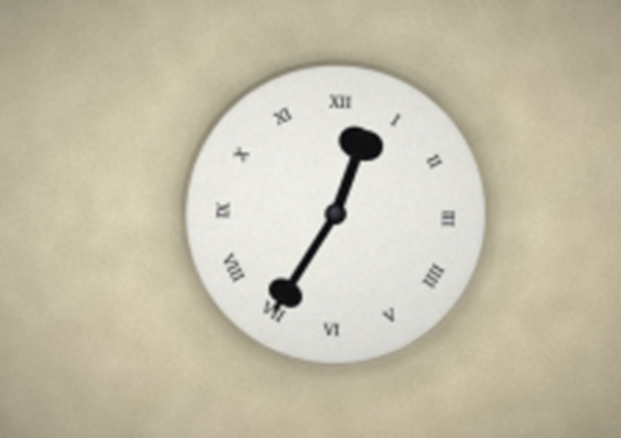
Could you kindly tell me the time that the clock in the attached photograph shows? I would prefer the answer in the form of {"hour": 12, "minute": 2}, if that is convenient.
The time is {"hour": 12, "minute": 35}
